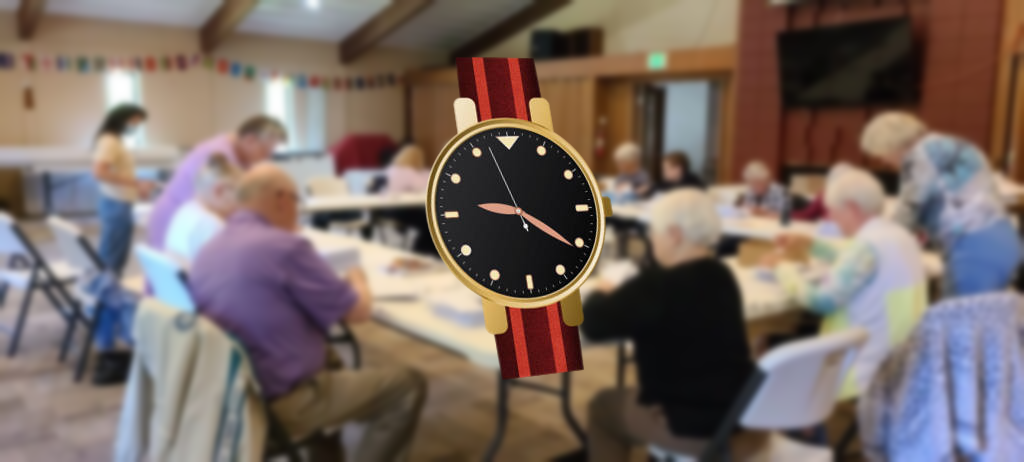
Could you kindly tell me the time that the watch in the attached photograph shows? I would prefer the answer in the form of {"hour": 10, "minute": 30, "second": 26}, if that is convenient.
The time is {"hour": 9, "minute": 20, "second": 57}
